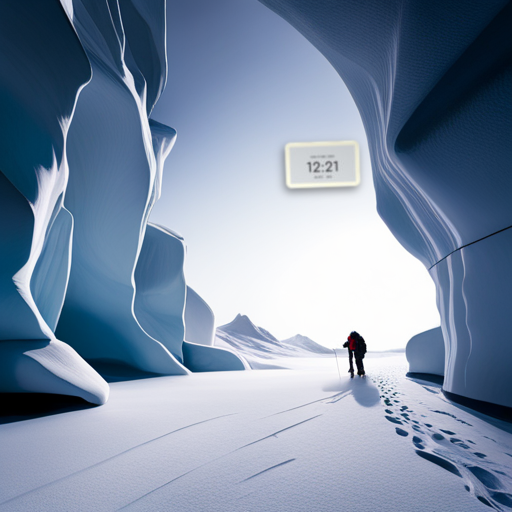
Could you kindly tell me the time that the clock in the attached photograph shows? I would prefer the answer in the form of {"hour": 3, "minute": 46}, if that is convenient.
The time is {"hour": 12, "minute": 21}
